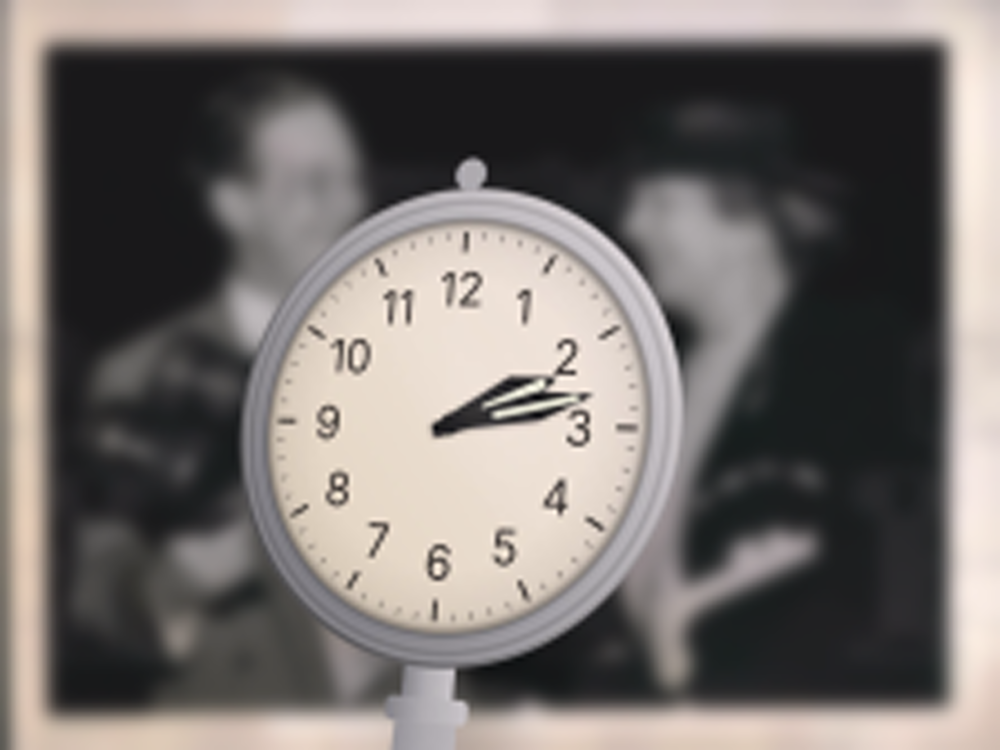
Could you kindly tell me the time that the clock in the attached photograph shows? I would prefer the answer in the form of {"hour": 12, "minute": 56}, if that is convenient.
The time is {"hour": 2, "minute": 13}
